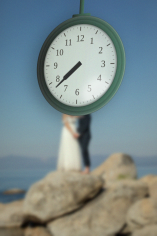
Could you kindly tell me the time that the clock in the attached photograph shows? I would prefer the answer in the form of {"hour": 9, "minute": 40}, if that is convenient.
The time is {"hour": 7, "minute": 38}
